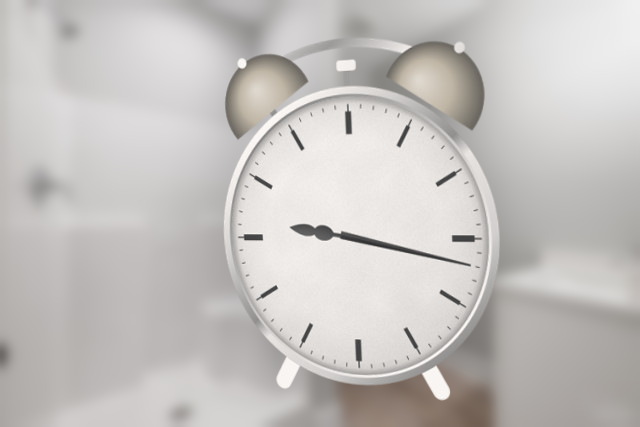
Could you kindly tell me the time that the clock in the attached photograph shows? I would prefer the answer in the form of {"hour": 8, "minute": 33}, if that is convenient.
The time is {"hour": 9, "minute": 17}
